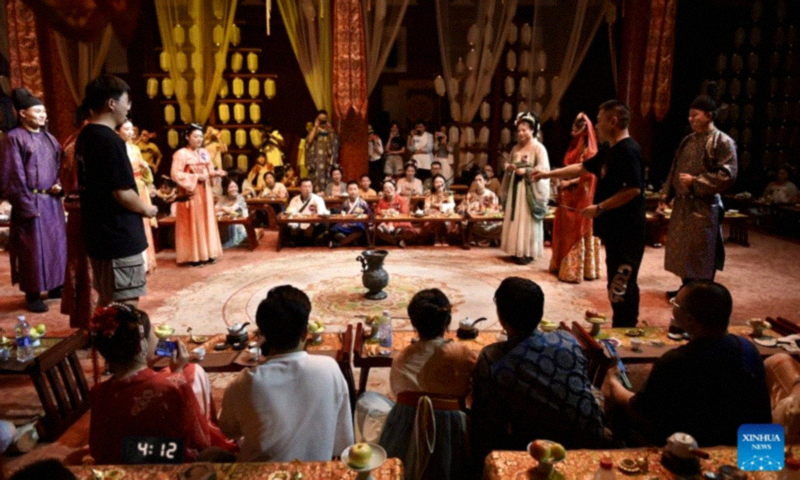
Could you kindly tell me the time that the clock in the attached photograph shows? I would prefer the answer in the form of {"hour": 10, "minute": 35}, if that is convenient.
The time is {"hour": 4, "minute": 12}
